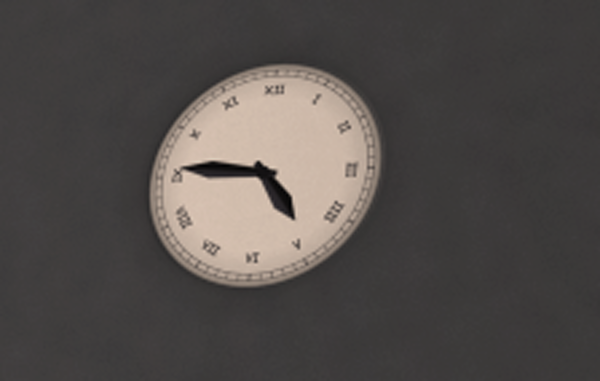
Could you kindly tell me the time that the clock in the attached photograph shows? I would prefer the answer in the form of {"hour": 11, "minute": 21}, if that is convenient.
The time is {"hour": 4, "minute": 46}
